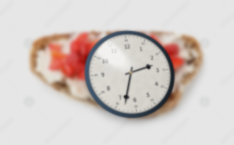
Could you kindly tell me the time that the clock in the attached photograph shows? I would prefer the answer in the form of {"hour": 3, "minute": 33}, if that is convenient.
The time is {"hour": 2, "minute": 33}
